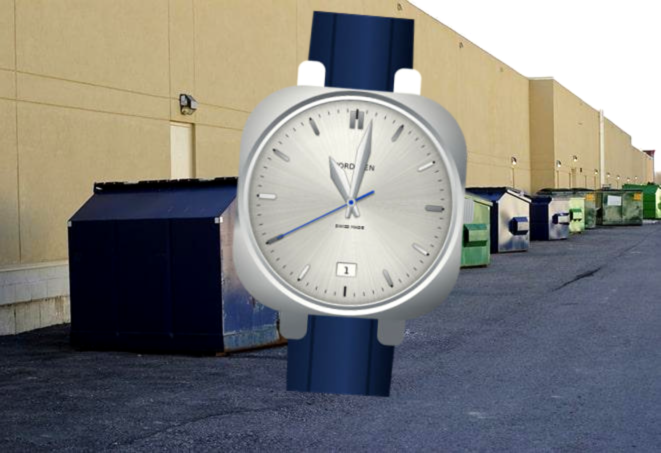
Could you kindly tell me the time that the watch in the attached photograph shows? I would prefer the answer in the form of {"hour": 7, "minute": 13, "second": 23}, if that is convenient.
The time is {"hour": 11, "minute": 1, "second": 40}
